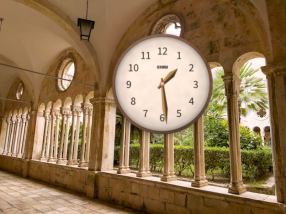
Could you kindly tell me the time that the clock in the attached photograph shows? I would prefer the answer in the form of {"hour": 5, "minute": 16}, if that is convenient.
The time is {"hour": 1, "minute": 29}
